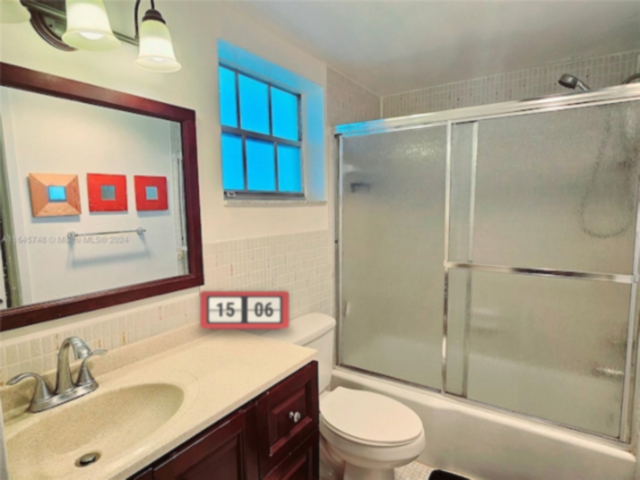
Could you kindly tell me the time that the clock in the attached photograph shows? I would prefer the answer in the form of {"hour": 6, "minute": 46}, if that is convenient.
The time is {"hour": 15, "minute": 6}
